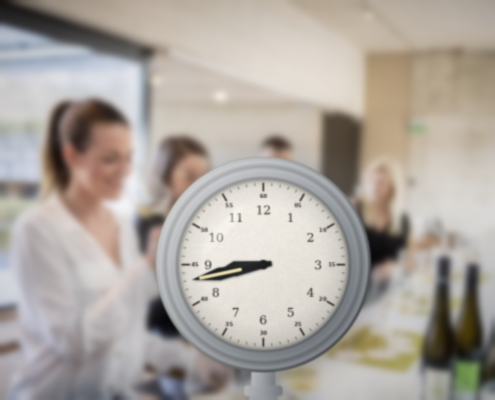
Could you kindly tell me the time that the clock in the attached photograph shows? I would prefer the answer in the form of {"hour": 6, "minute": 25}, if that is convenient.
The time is {"hour": 8, "minute": 43}
